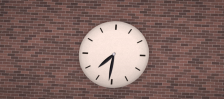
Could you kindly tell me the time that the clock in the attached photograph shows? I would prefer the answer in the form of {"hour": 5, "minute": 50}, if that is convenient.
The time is {"hour": 7, "minute": 31}
